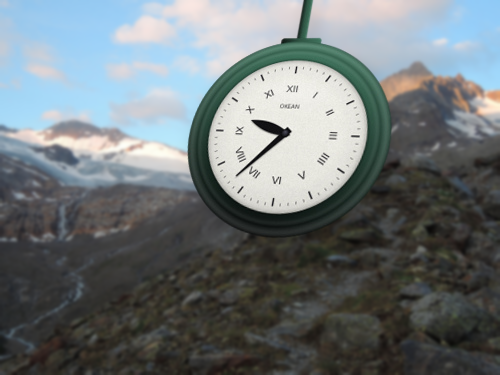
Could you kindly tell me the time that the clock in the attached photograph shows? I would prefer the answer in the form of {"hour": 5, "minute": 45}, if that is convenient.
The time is {"hour": 9, "minute": 37}
